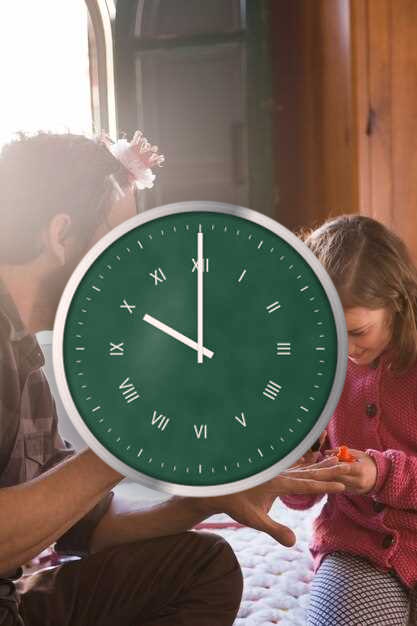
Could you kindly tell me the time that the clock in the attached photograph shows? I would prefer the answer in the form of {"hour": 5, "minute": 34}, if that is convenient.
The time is {"hour": 10, "minute": 0}
